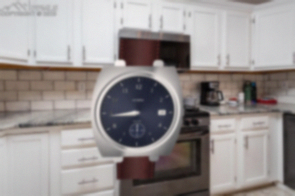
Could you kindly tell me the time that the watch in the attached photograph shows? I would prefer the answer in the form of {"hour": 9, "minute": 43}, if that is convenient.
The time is {"hour": 8, "minute": 44}
